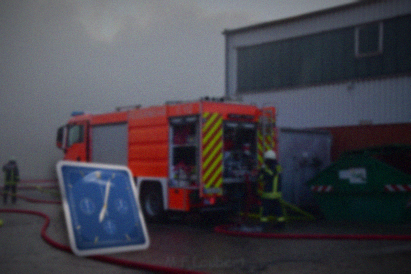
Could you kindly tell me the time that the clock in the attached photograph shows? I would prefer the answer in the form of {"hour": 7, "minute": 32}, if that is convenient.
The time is {"hour": 7, "minute": 4}
